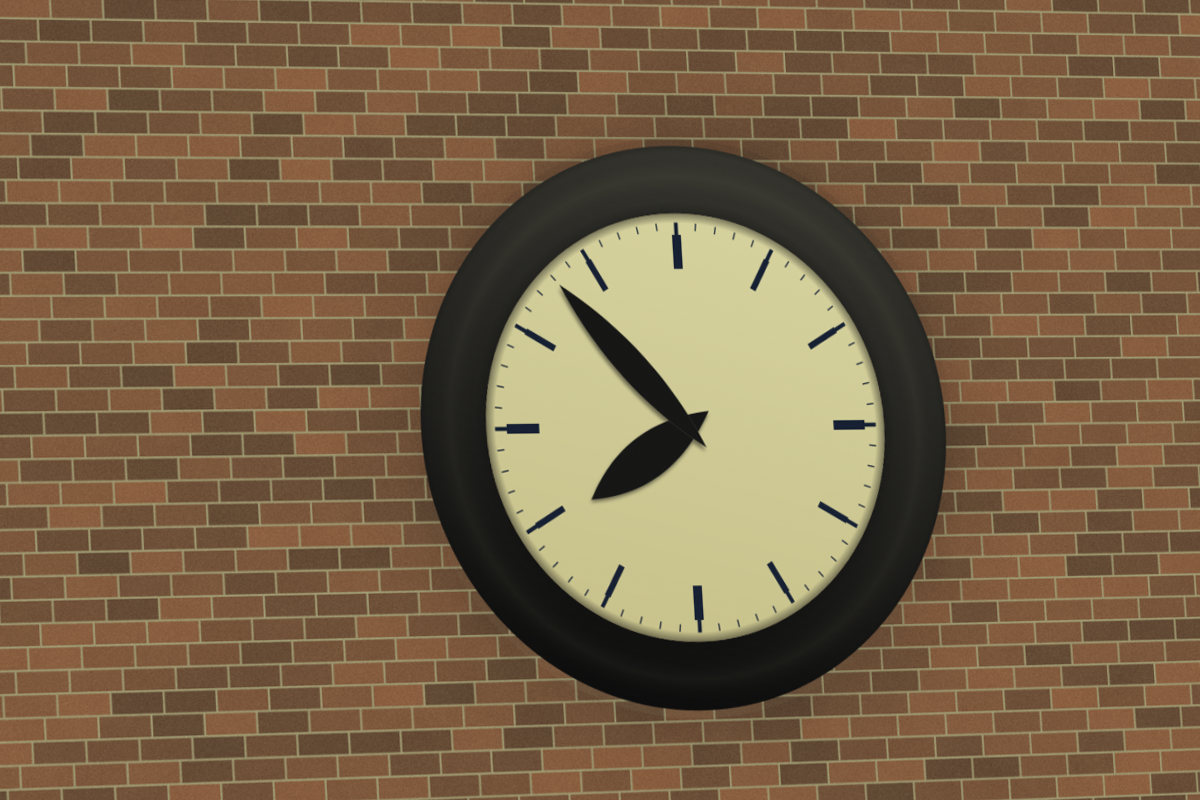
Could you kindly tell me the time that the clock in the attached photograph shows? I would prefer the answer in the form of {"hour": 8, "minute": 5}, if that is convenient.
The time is {"hour": 7, "minute": 53}
